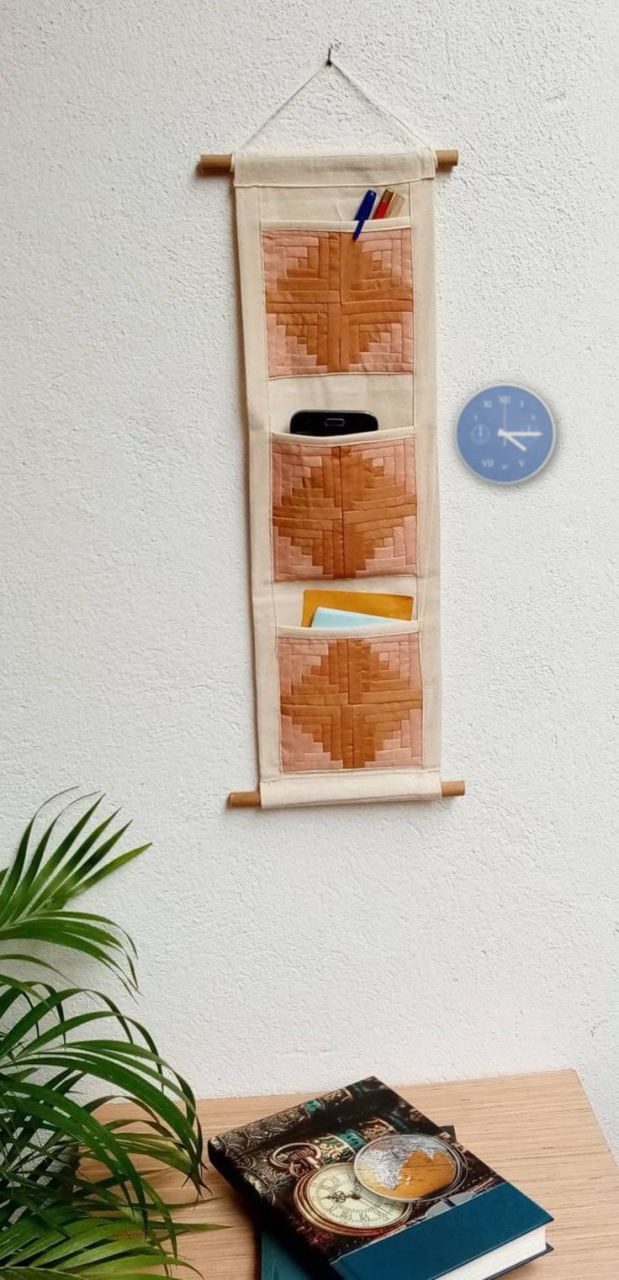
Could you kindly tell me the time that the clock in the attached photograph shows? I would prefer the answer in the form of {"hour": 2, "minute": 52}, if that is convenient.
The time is {"hour": 4, "minute": 15}
